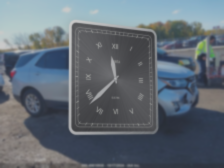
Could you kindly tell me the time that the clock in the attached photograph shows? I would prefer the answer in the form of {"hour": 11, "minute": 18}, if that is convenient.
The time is {"hour": 11, "minute": 38}
